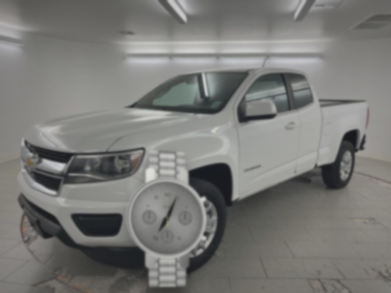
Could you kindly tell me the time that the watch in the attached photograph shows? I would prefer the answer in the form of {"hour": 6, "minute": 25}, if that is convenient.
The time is {"hour": 7, "minute": 4}
